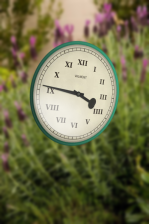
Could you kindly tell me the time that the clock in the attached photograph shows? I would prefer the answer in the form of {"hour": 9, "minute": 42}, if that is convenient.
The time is {"hour": 3, "minute": 46}
